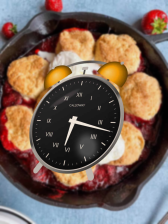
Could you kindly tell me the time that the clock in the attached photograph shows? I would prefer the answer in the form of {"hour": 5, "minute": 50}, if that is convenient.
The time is {"hour": 6, "minute": 17}
